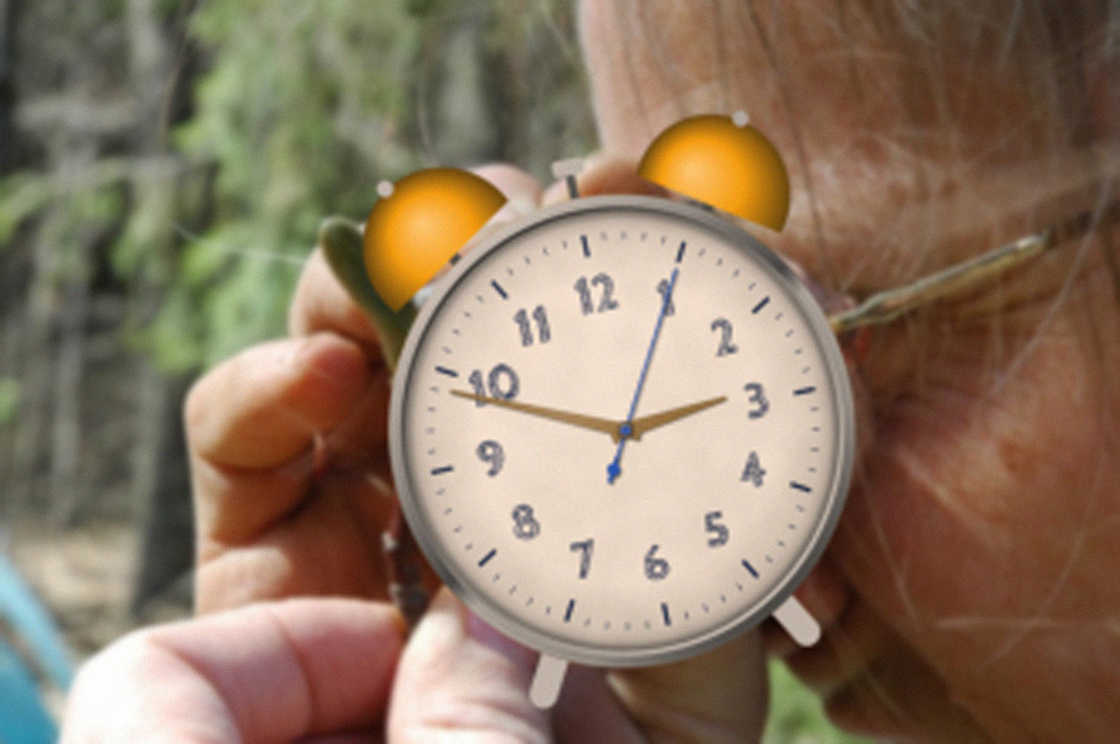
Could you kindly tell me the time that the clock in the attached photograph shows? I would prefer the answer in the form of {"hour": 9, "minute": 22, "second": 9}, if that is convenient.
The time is {"hour": 2, "minute": 49, "second": 5}
